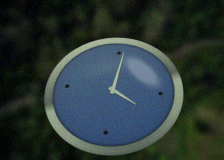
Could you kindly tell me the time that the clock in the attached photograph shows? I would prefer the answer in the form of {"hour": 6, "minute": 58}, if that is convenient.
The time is {"hour": 4, "minute": 1}
